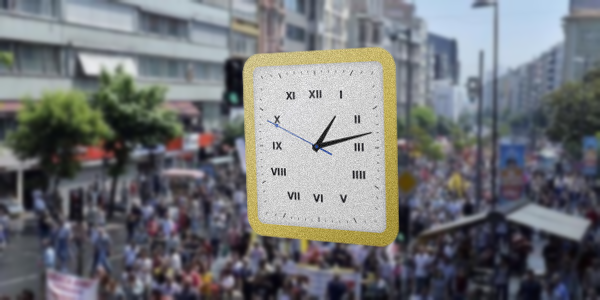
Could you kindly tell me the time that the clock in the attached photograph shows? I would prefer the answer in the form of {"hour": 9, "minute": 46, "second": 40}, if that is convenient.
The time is {"hour": 1, "minute": 12, "second": 49}
